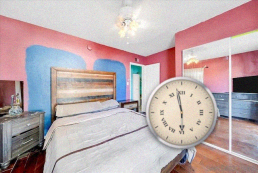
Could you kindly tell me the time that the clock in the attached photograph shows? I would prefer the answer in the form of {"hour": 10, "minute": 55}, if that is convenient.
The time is {"hour": 5, "minute": 58}
